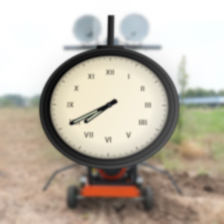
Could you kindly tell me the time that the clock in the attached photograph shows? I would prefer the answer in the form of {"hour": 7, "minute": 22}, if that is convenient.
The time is {"hour": 7, "minute": 40}
